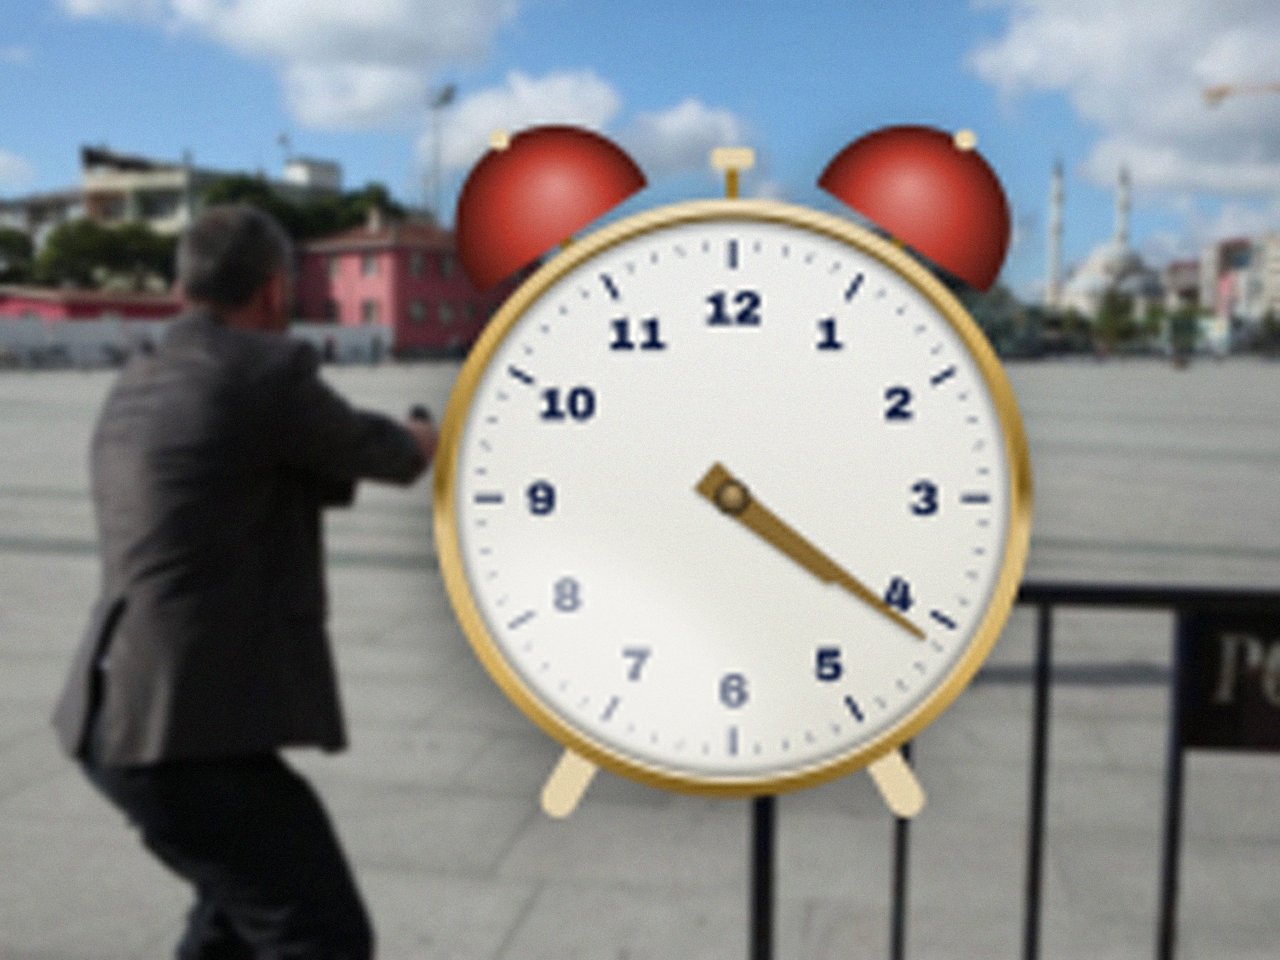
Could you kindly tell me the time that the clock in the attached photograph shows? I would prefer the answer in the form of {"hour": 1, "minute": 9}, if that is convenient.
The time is {"hour": 4, "minute": 21}
